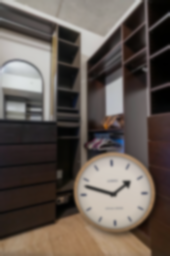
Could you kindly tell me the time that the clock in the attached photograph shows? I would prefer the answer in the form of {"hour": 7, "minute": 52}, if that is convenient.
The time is {"hour": 1, "minute": 48}
